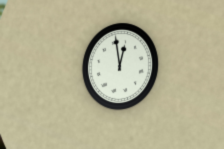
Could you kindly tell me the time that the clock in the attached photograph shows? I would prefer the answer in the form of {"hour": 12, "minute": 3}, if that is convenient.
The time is {"hour": 1, "minute": 1}
